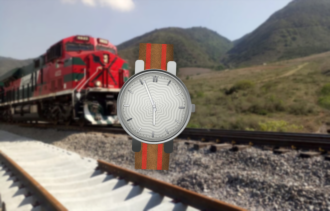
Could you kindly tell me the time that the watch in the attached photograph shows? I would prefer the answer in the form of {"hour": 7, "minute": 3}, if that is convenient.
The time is {"hour": 5, "minute": 56}
